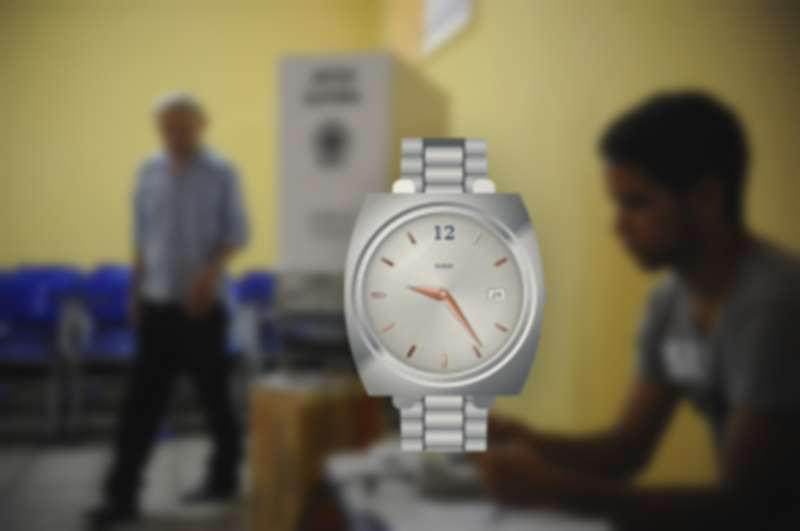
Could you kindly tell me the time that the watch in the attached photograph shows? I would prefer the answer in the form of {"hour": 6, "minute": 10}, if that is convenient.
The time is {"hour": 9, "minute": 24}
